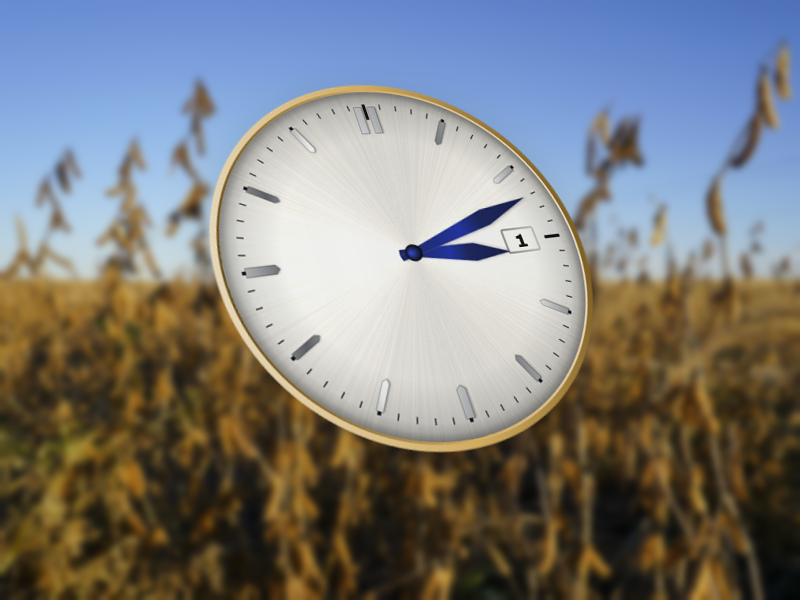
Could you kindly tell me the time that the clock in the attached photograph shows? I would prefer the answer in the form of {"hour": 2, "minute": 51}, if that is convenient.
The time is {"hour": 3, "minute": 12}
